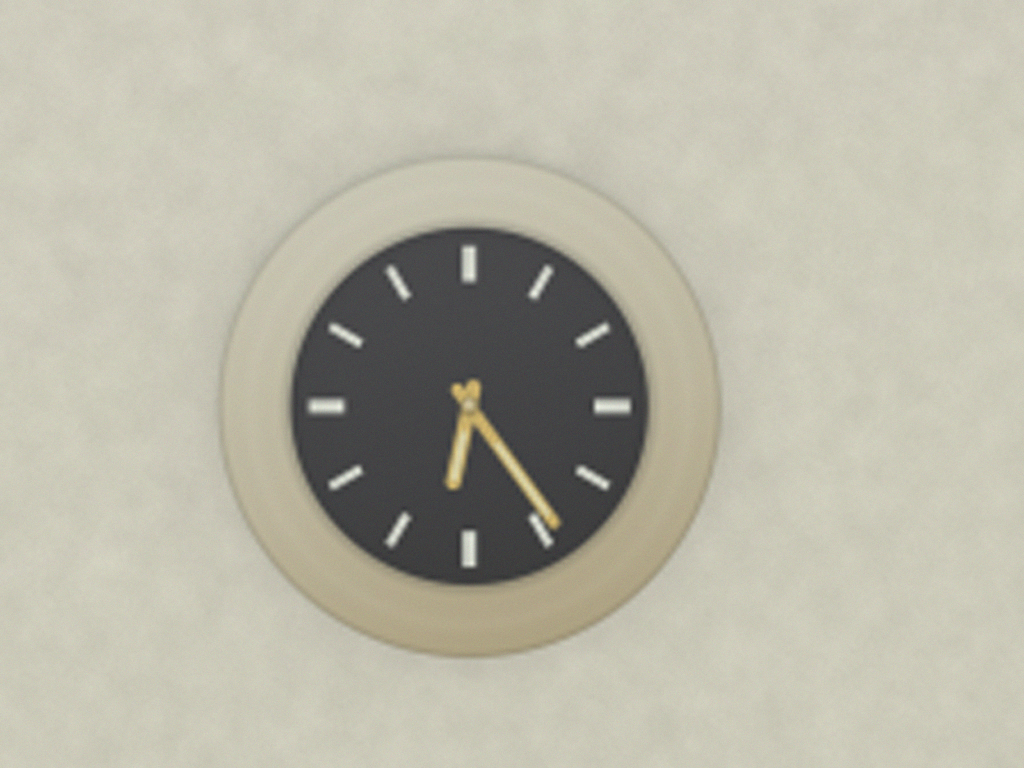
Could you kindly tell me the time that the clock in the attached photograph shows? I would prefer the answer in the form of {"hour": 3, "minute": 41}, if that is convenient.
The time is {"hour": 6, "minute": 24}
